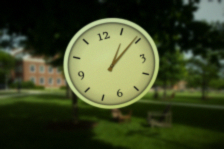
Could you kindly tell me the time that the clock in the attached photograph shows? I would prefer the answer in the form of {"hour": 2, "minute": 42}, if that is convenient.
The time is {"hour": 1, "minute": 9}
